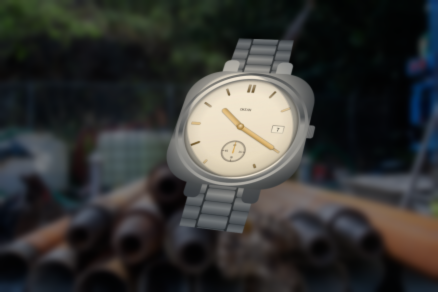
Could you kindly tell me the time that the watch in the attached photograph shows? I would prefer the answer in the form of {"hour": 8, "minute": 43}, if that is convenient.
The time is {"hour": 10, "minute": 20}
